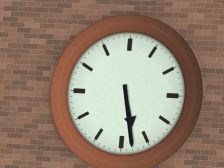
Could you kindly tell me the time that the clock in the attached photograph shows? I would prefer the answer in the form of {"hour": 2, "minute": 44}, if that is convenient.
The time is {"hour": 5, "minute": 28}
